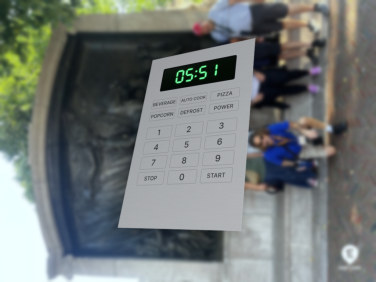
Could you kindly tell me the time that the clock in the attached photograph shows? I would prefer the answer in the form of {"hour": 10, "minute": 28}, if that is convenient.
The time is {"hour": 5, "minute": 51}
